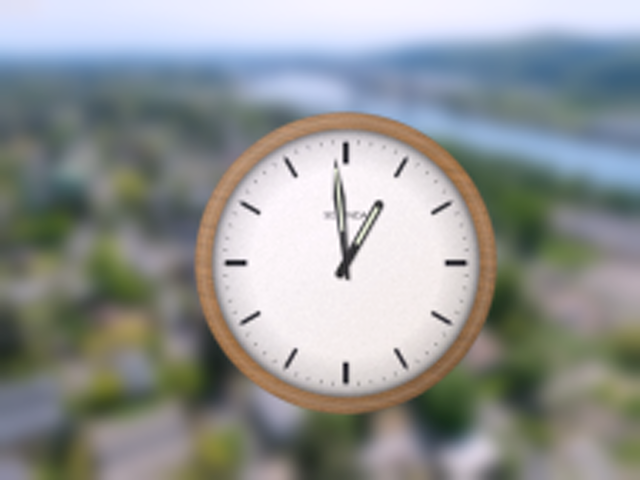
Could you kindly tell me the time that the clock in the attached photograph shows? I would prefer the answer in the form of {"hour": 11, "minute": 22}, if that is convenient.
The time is {"hour": 12, "minute": 59}
